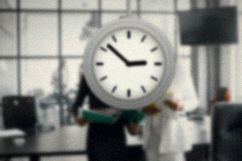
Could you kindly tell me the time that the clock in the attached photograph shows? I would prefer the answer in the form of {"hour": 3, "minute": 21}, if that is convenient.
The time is {"hour": 2, "minute": 52}
